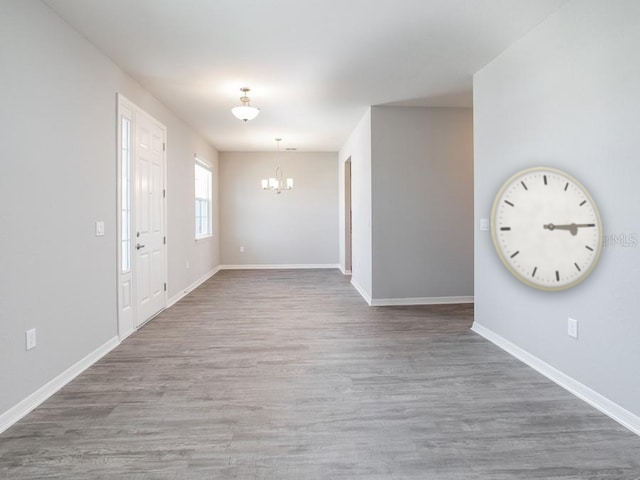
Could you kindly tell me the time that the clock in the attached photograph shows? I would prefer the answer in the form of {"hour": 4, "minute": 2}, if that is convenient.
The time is {"hour": 3, "minute": 15}
